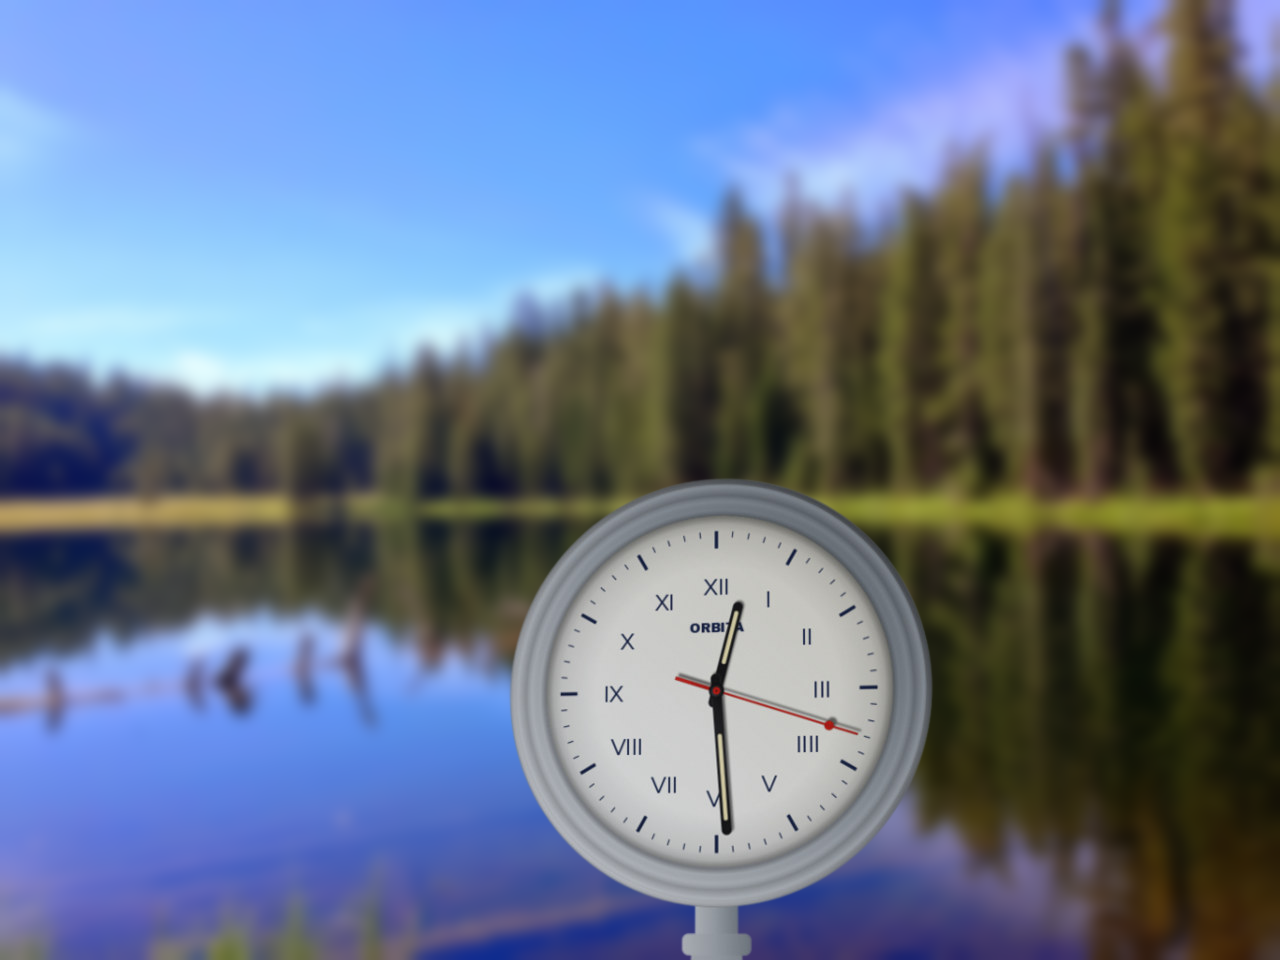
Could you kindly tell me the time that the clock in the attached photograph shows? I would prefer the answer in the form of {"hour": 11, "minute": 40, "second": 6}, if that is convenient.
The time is {"hour": 12, "minute": 29, "second": 18}
